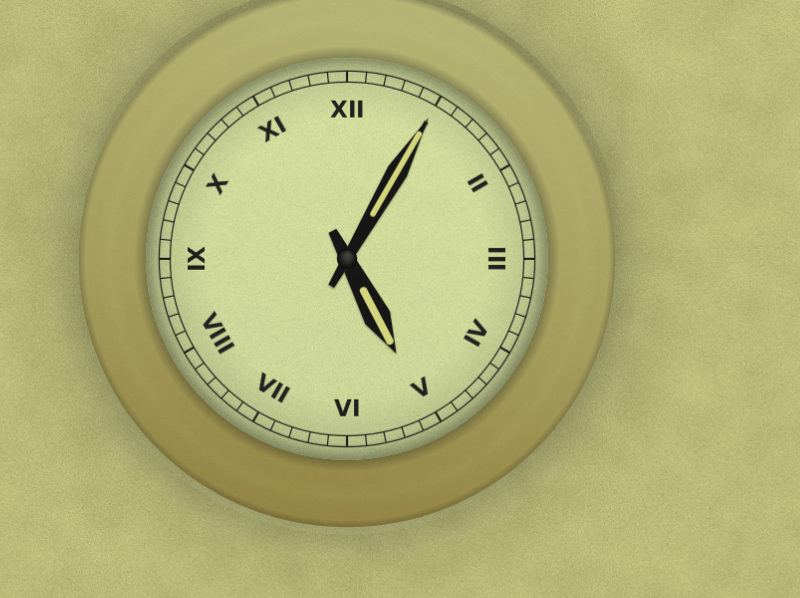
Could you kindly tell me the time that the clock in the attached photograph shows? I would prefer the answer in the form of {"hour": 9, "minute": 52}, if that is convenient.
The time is {"hour": 5, "minute": 5}
